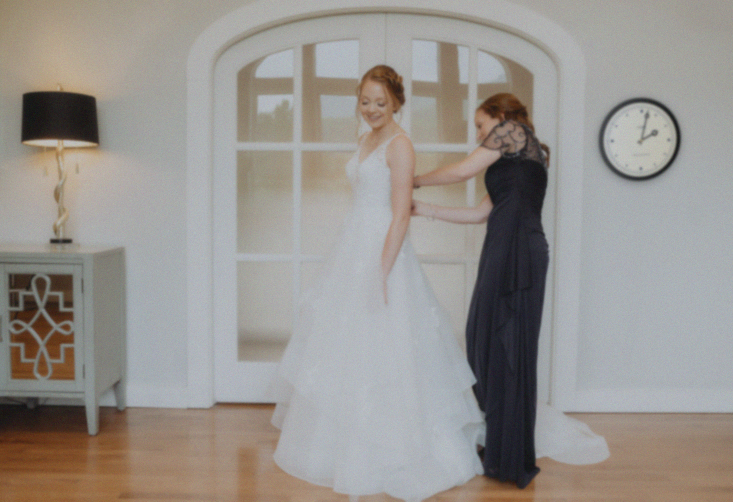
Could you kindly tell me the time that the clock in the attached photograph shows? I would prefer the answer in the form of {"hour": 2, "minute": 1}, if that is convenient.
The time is {"hour": 2, "minute": 2}
